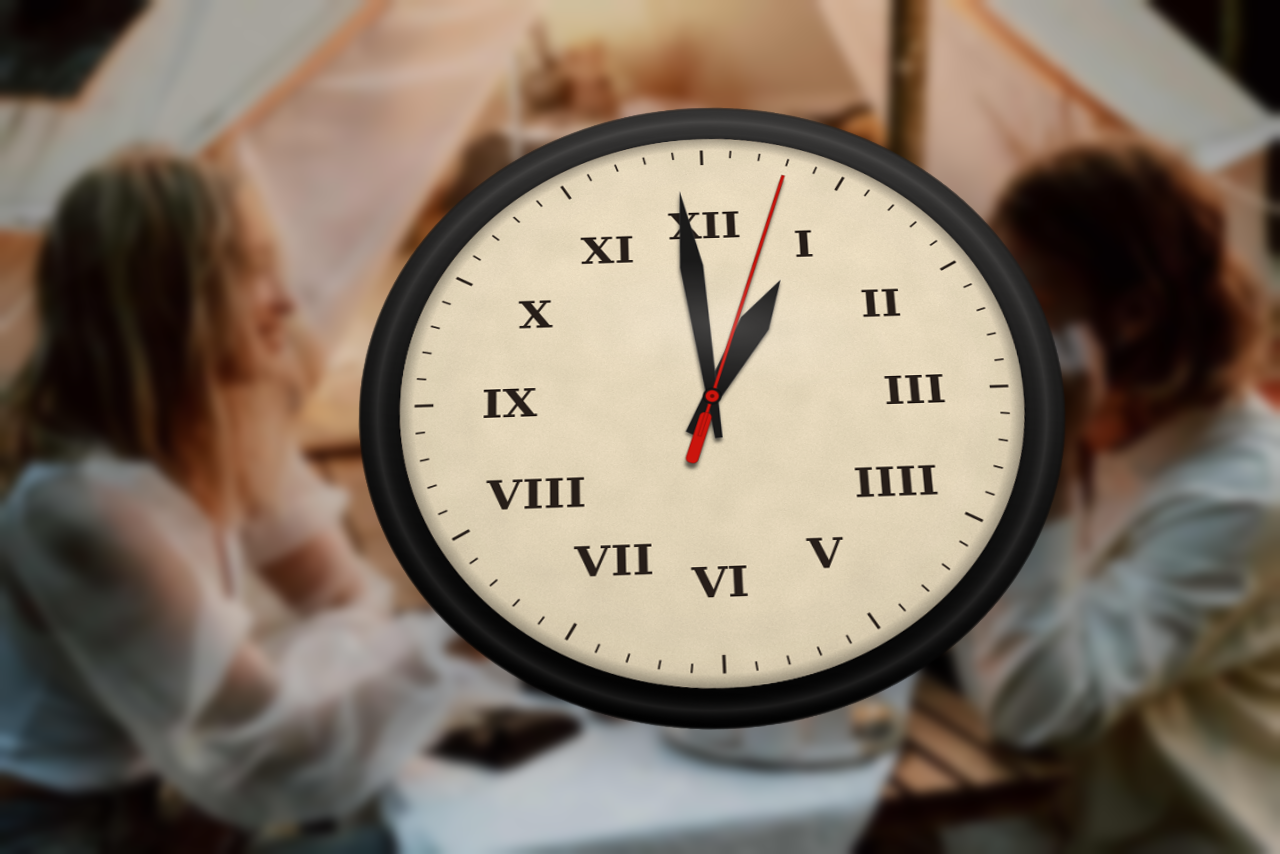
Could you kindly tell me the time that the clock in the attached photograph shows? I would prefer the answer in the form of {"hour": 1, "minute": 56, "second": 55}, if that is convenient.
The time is {"hour": 12, "minute": 59, "second": 3}
